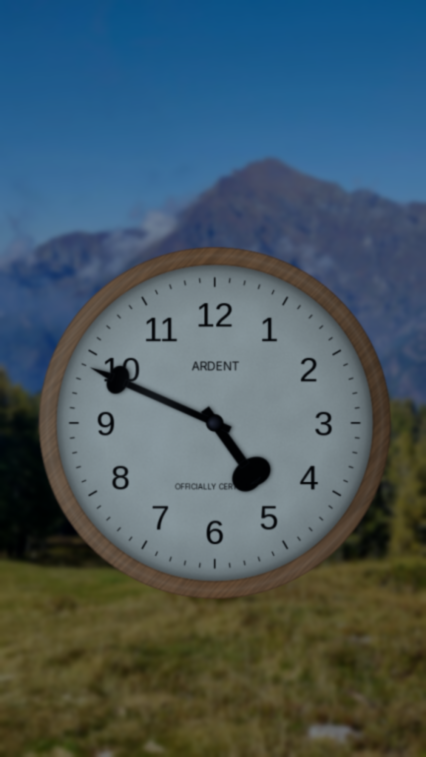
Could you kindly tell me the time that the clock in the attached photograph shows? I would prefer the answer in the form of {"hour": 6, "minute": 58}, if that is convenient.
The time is {"hour": 4, "minute": 49}
